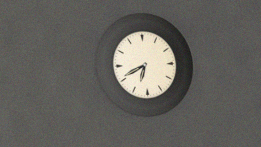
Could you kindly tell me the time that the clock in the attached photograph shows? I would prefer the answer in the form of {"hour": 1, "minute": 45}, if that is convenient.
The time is {"hour": 6, "minute": 41}
